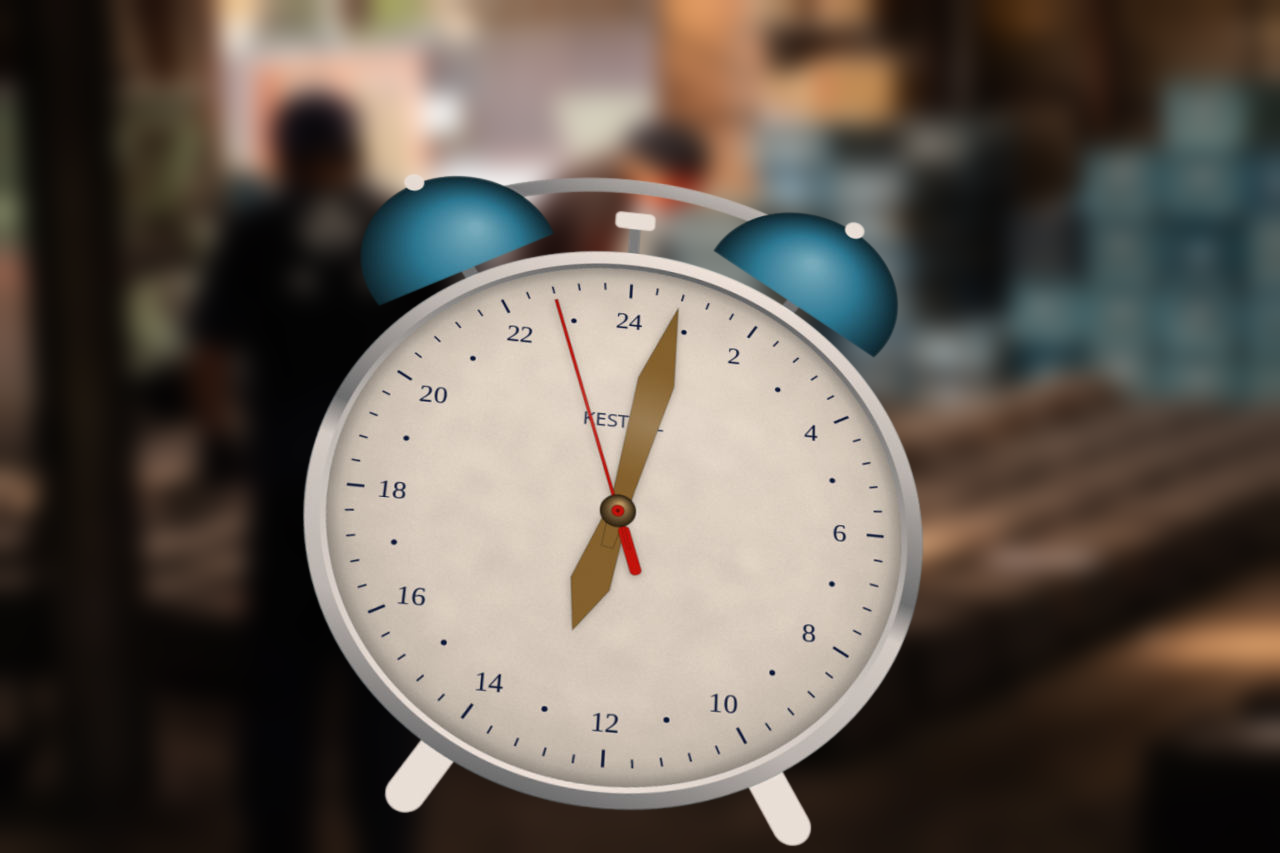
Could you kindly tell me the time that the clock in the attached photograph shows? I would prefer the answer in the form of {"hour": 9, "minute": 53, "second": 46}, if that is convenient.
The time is {"hour": 13, "minute": 1, "second": 57}
